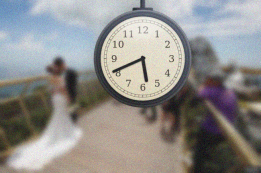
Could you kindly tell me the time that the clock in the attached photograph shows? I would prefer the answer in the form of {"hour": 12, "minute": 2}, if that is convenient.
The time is {"hour": 5, "minute": 41}
